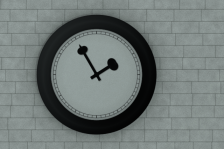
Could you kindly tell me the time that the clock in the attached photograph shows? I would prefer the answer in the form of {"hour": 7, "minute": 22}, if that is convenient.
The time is {"hour": 1, "minute": 55}
